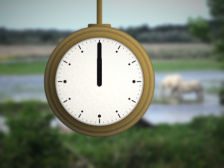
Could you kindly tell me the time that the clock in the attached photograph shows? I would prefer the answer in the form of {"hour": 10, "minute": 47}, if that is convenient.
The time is {"hour": 12, "minute": 0}
